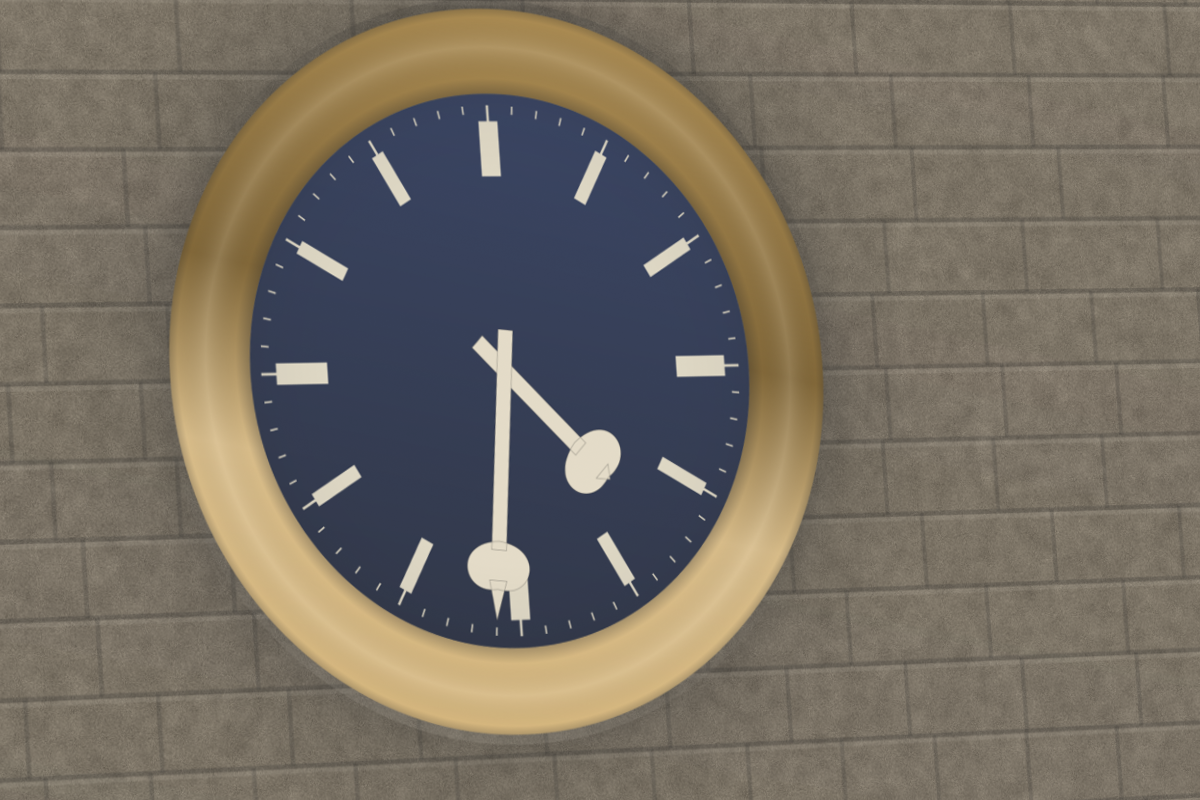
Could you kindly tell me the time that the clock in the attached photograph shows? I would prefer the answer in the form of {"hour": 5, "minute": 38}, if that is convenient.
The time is {"hour": 4, "minute": 31}
